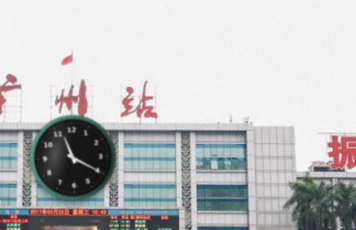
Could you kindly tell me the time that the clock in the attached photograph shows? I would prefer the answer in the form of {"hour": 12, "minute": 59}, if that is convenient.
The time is {"hour": 11, "minute": 20}
